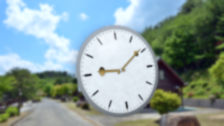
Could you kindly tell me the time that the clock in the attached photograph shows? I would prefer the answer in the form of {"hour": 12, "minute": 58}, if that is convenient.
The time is {"hour": 9, "minute": 9}
